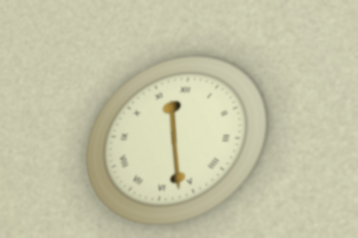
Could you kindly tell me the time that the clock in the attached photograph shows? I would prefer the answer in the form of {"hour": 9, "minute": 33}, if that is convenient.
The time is {"hour": 11, "minute": 27}
